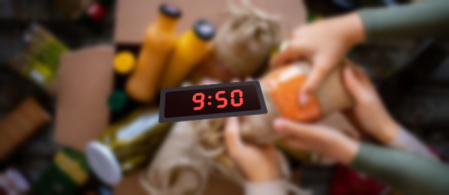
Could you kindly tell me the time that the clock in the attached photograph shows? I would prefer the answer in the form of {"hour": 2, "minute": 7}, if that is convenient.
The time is {"hour": 9, "minute": 50}
